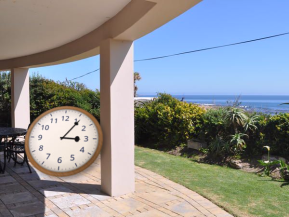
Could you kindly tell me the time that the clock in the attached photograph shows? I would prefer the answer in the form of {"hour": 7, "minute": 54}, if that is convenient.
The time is {"hour": 3, "minute": 6}
